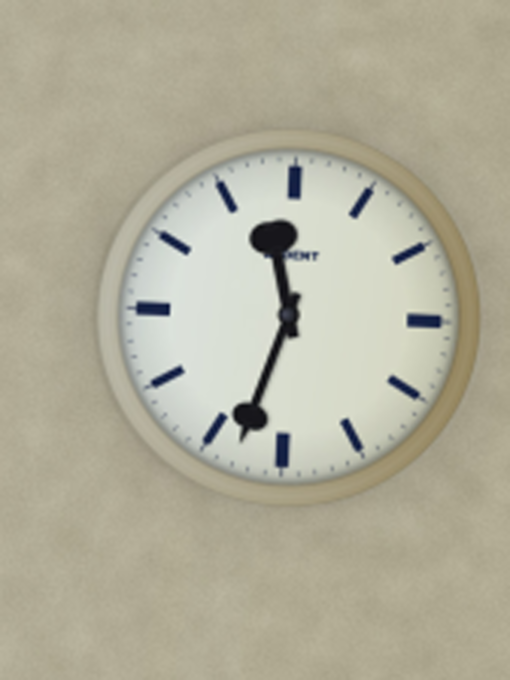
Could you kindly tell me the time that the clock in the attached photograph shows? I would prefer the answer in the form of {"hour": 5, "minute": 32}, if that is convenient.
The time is {"hour": 11, "minute": 33}
